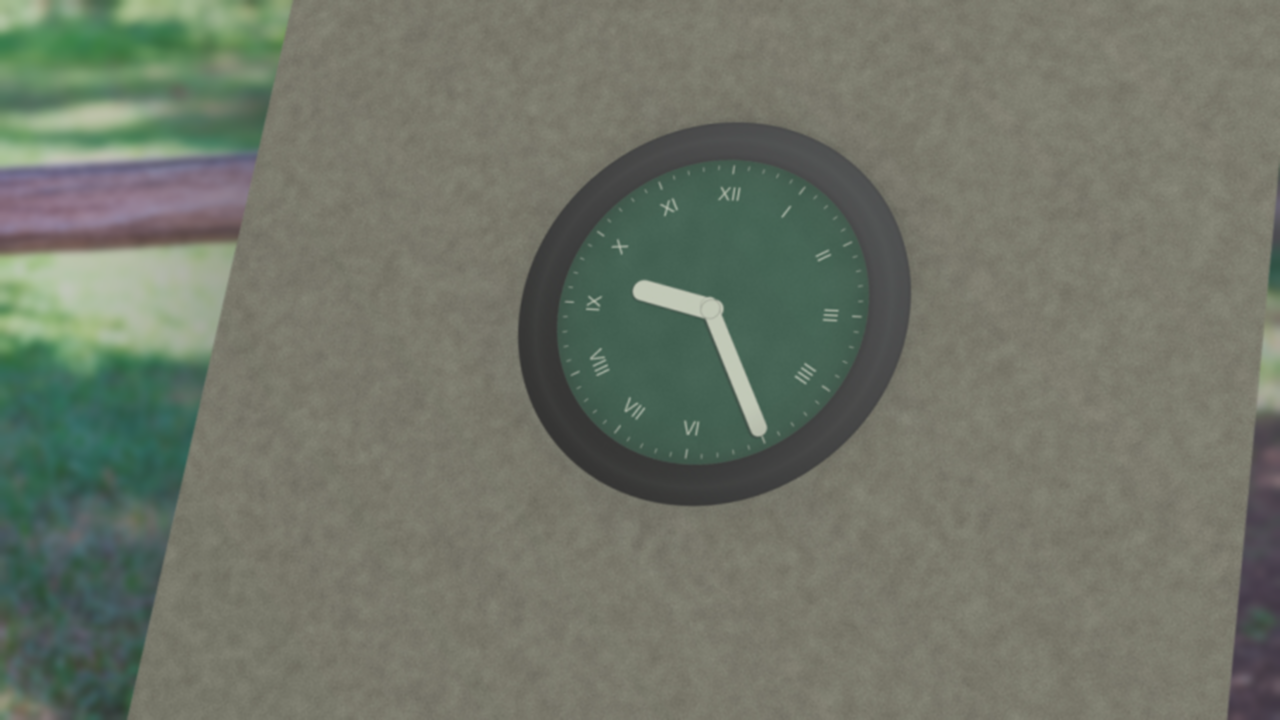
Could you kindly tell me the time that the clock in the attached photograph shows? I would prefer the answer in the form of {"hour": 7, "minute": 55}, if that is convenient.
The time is {"hour": 9, "minute": 25}
